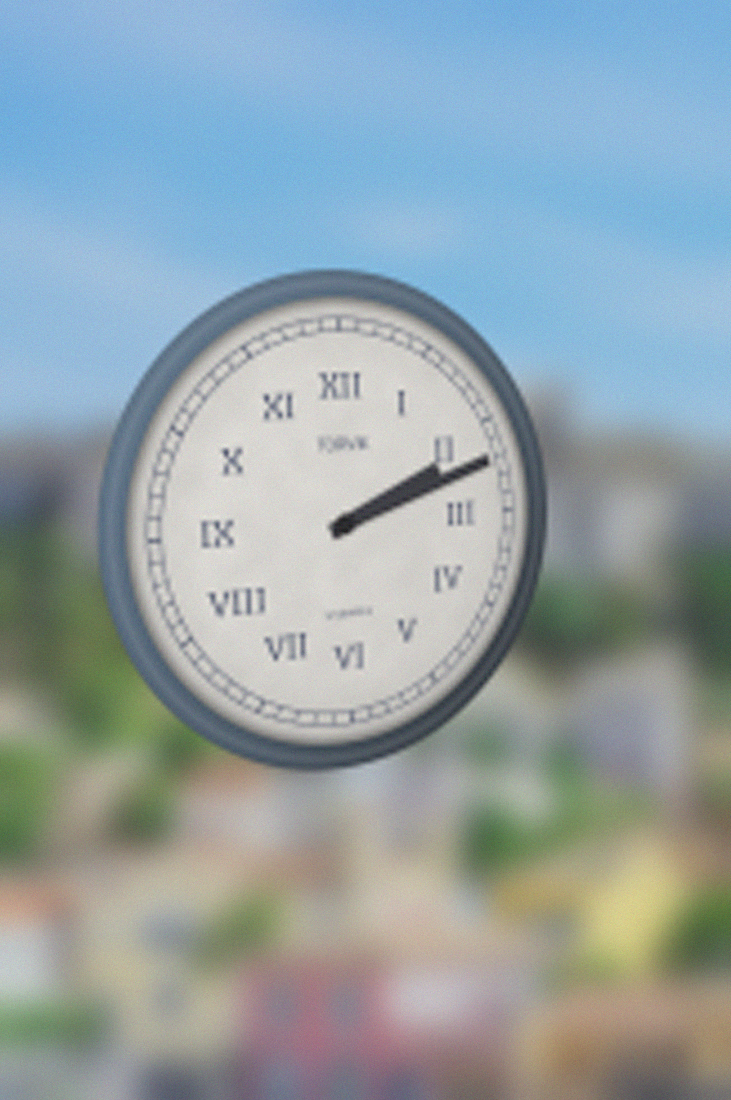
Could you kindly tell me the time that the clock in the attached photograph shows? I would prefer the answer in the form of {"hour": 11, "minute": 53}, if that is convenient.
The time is {"hour": 2, "minute": 12}
